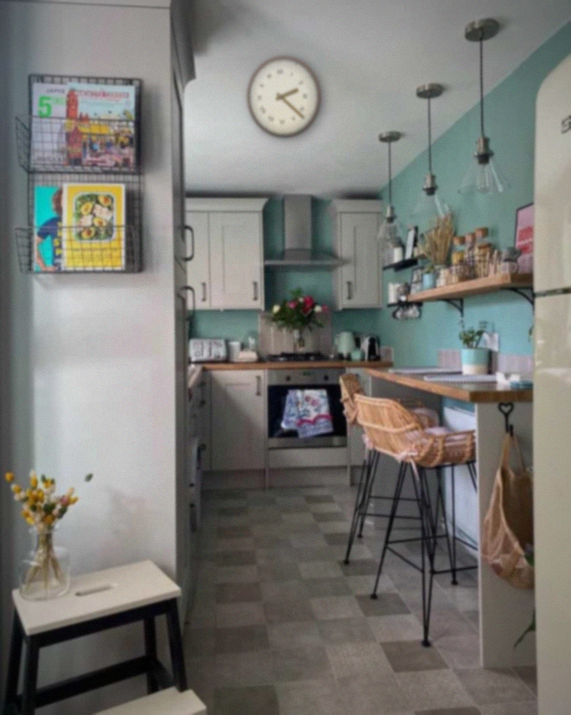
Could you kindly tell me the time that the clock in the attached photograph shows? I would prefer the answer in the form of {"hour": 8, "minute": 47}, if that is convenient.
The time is {"hour": 2, "minute": 22}
